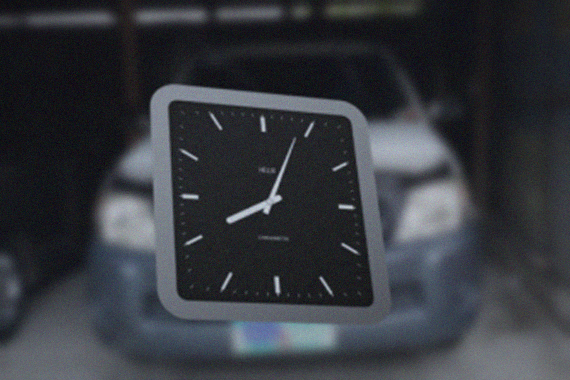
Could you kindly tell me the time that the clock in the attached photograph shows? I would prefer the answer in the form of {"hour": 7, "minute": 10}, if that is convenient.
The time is {"hour": 8, "minute": 4}
